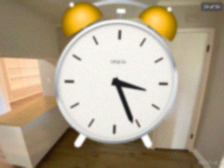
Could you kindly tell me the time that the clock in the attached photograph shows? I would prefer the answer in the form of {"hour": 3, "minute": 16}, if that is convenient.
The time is {"hour": 3, "minute": 26}
